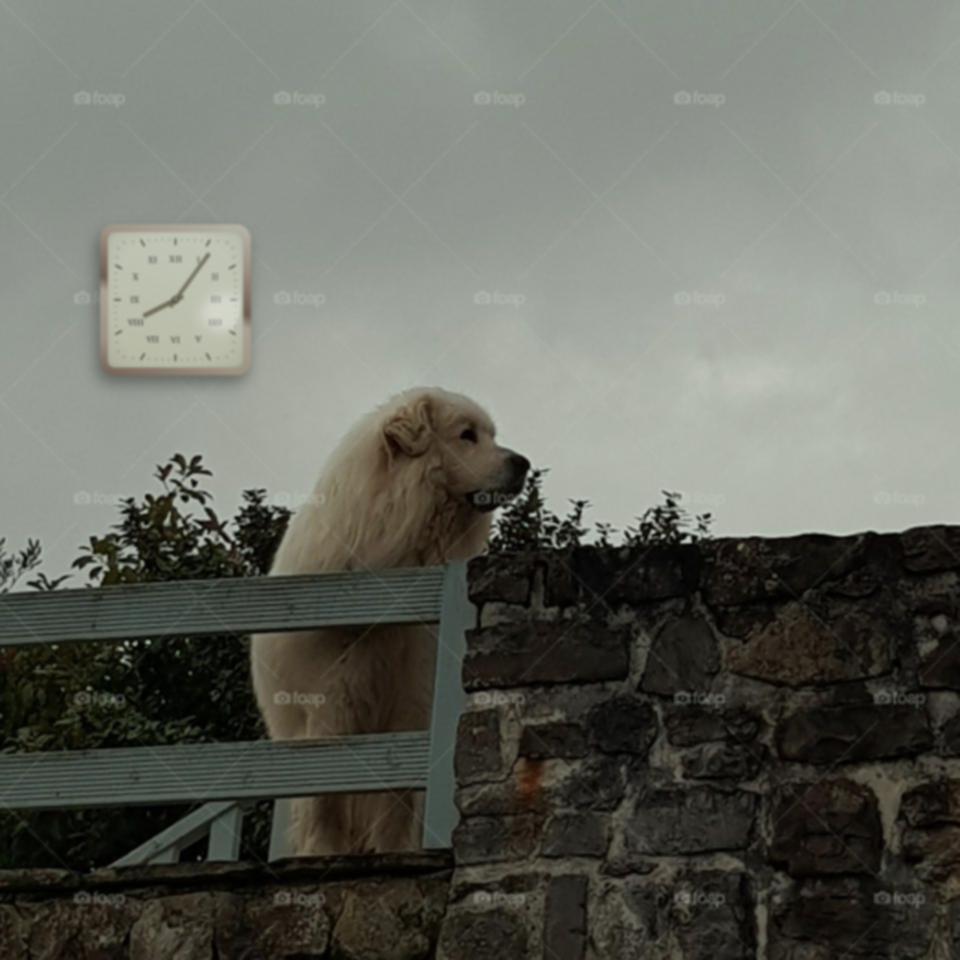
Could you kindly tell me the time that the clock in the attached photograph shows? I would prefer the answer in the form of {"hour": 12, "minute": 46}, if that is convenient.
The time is {"hour": 8, "minute": 6}
